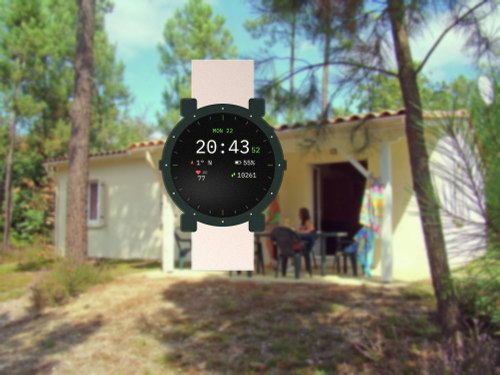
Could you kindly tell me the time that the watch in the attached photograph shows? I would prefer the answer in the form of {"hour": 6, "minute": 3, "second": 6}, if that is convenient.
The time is {"hour": 20, "minute": 43, "second": 52}
